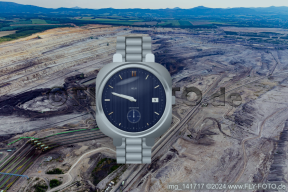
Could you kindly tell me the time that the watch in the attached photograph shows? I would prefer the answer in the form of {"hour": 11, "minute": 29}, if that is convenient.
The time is {"hour": 9, "minute": 48}
